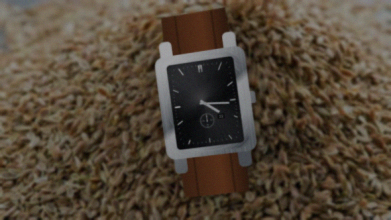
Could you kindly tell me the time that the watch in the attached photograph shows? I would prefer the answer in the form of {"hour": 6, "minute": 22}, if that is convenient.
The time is {"hour": 4, "minute": 16}
